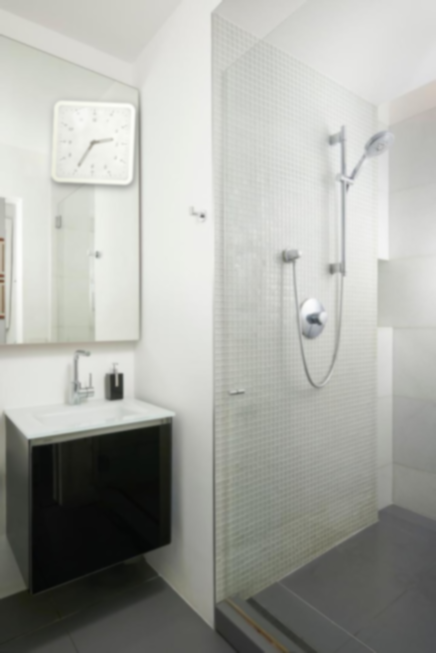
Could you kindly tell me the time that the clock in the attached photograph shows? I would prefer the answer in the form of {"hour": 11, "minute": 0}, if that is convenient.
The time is {"hour": 2, "minute": 35}
